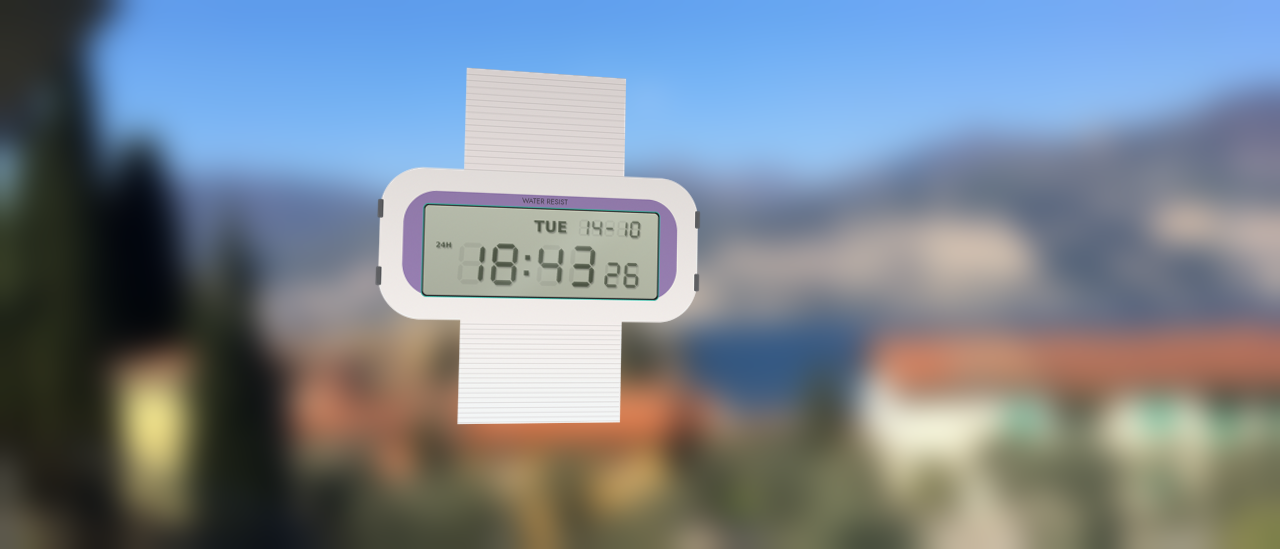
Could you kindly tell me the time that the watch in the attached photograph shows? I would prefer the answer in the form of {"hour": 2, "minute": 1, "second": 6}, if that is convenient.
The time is {"hour": 18, "minute": 43, "second": 26}
